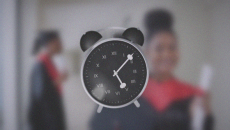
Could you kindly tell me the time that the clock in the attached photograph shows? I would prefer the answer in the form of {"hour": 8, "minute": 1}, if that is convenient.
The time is {"hour": 5, "minute": 8}
